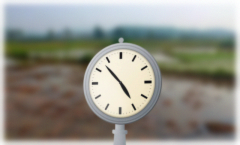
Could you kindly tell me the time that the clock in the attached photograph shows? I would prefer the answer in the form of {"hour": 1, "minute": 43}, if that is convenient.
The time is {"hour": 4, "minute": 53}
